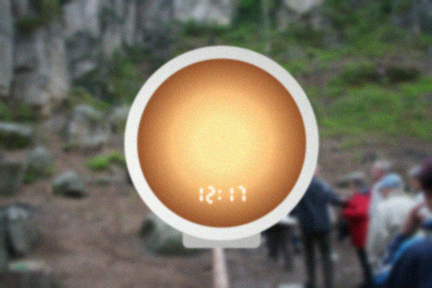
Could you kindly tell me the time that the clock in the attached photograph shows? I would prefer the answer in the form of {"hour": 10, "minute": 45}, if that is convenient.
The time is {"hour": 12, "minute": 17}
